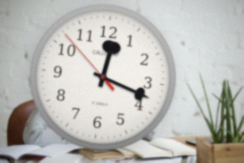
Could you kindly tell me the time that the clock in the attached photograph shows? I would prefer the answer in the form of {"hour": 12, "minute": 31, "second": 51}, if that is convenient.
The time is {"hour": 12, "minute": 17, "second": 52}
